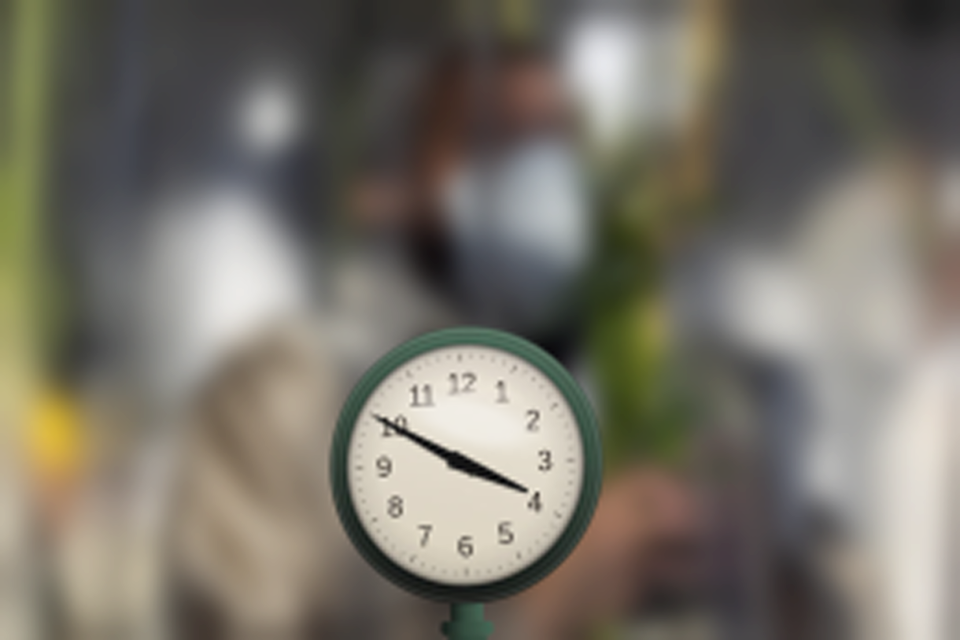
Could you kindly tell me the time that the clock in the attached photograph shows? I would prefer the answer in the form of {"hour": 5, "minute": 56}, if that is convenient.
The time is {"hour": 3, "minute": 50}
